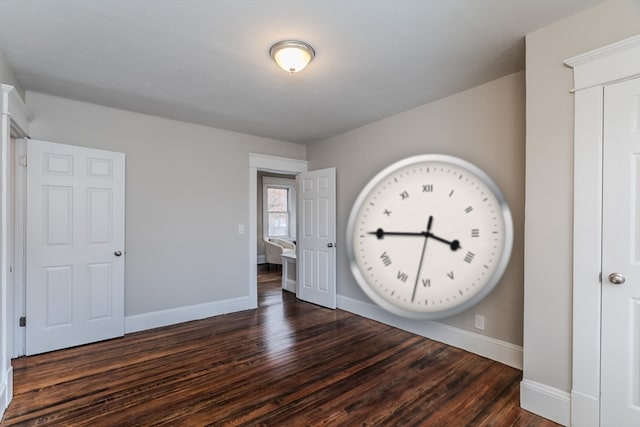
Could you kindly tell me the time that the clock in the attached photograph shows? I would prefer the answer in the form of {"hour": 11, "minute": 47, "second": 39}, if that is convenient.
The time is {"hour": 3, "minute": 45, "second": 32}
